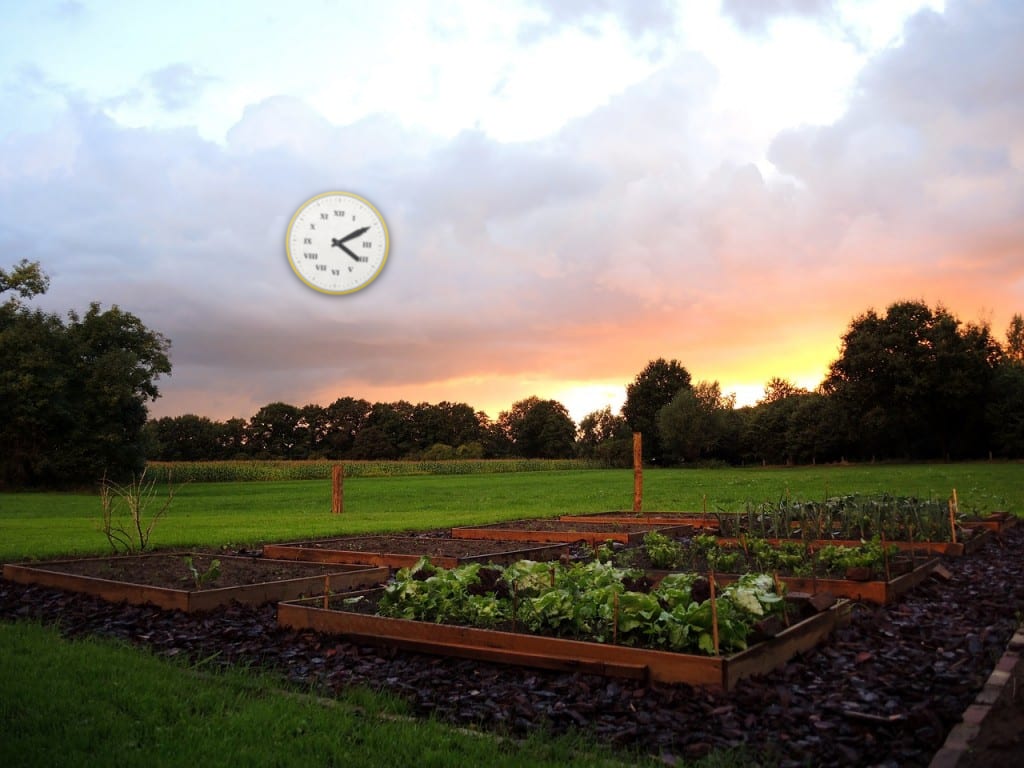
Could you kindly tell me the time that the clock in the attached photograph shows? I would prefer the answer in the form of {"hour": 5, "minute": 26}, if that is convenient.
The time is {"hour": 4, "minute": 10}
